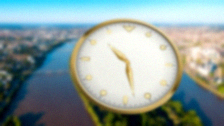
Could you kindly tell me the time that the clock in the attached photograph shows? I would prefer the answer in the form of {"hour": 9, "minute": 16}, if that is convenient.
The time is {"hour": 10, "minute": 28}
